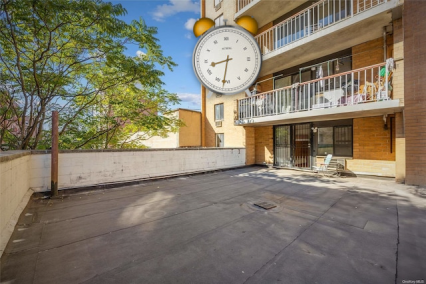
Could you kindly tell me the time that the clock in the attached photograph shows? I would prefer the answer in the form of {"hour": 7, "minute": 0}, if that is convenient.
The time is {"hour": 8, "minute": 32}
